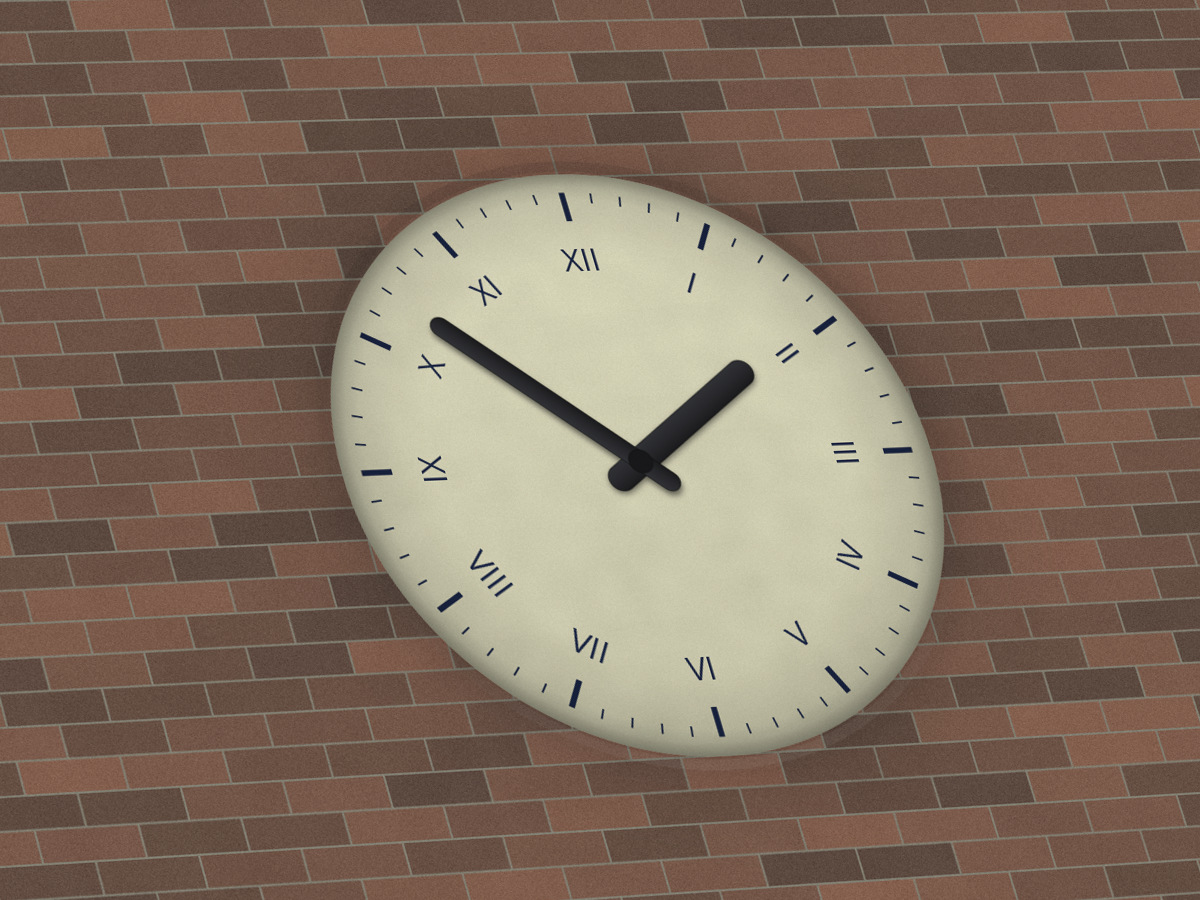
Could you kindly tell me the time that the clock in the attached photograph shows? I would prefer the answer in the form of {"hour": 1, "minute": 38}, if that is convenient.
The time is {"hour": 1, "minute": 52}
